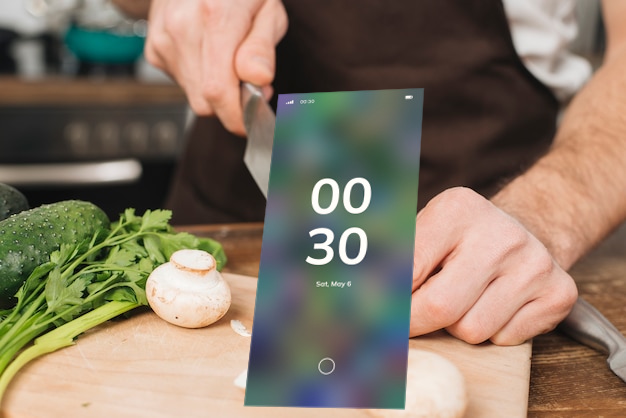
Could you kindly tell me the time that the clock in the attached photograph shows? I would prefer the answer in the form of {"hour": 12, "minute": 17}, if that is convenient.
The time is {"hour": 0, "minute": 30}
